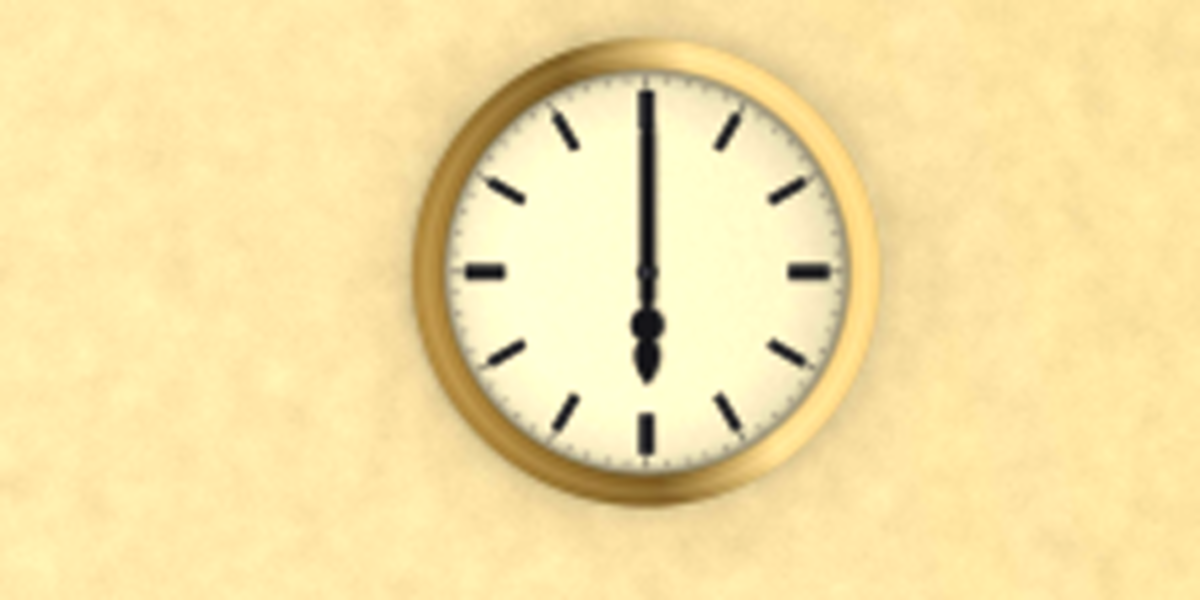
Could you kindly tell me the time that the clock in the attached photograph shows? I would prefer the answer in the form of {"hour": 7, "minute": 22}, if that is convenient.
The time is {"hour": 6, "minute": 0}
